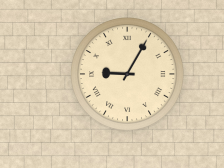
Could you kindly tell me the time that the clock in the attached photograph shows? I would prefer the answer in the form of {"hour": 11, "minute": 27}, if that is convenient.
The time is {"hour": 9, "minute": 5}
